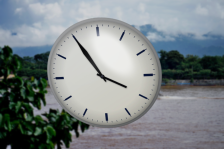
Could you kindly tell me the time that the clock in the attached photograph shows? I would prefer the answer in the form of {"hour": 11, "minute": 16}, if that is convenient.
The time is {"hour": 3, "minute": 55}
